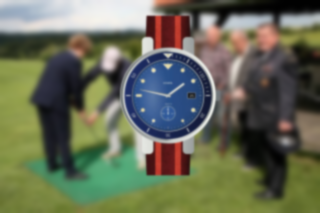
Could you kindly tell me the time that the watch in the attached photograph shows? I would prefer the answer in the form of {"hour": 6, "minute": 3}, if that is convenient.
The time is {"hour": 1, "minute": 47}
